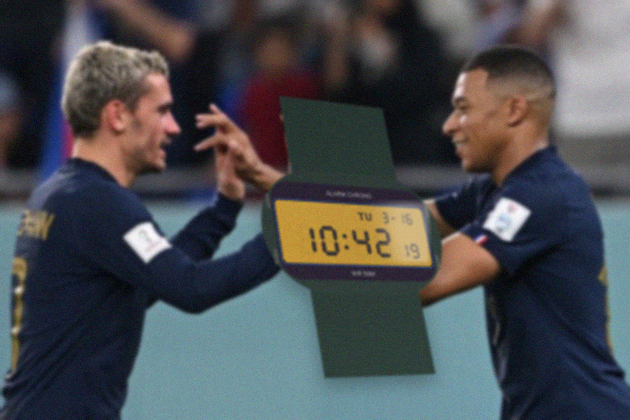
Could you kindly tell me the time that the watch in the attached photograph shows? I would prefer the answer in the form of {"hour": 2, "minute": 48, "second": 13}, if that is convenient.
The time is {"hour": 10, "minute": 42, "second": 19}
